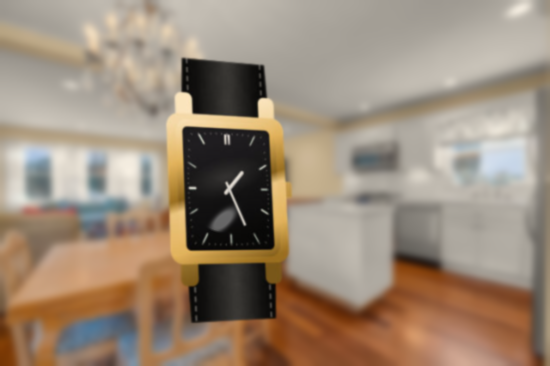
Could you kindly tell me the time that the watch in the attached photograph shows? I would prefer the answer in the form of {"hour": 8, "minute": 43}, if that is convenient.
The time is {"hour": 1, "minute": 26}
